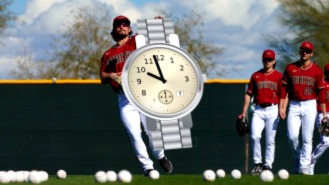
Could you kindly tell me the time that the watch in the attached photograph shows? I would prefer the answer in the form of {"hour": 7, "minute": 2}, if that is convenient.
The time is {"hour": 9, "minute": 58}
